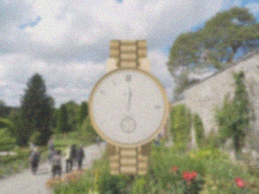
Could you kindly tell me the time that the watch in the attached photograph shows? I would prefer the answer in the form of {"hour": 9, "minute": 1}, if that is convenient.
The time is {"hour": 12, "minute": 0}
